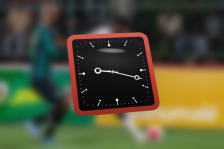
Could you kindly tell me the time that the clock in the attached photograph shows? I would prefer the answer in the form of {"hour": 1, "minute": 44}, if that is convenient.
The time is {"hour": 9, "minute": 18}
